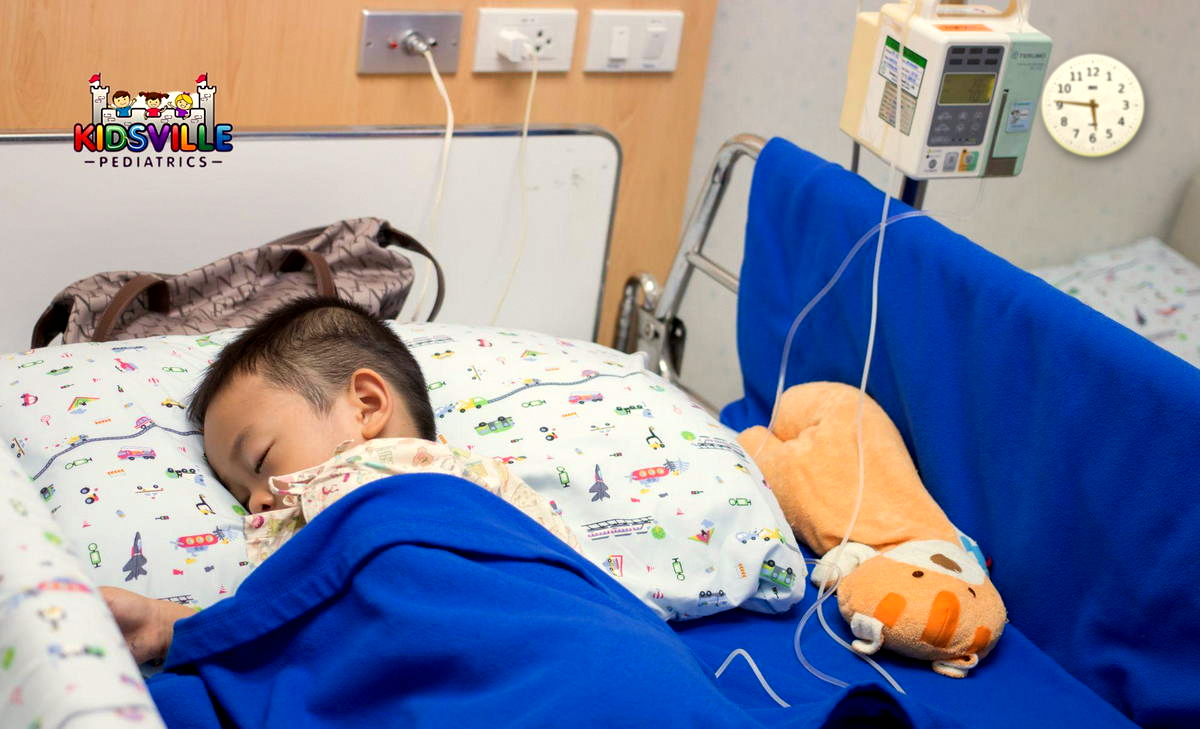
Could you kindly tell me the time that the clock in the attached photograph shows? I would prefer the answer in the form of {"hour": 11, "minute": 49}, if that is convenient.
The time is {"hour": 5, "minute": 46}
